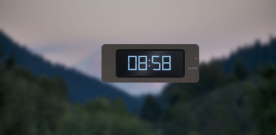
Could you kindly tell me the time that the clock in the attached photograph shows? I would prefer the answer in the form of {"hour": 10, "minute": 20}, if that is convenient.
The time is {"hour": 8, "minute": 58}
